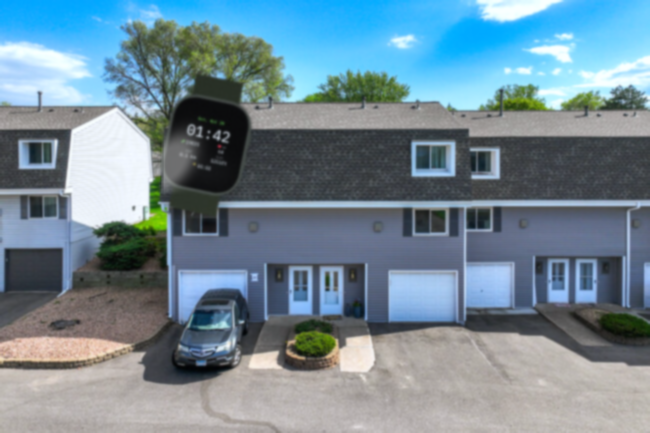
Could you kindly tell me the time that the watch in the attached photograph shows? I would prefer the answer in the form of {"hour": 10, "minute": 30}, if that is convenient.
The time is {"hour": 1, "minute": 42}
